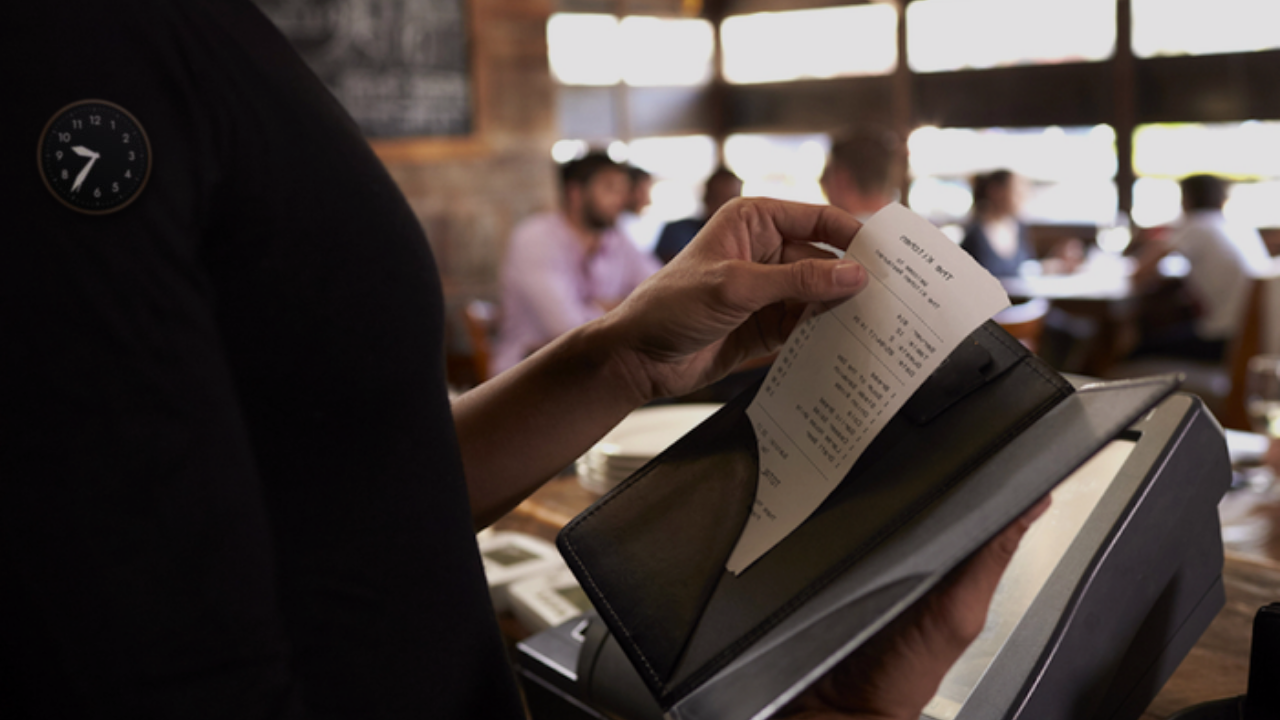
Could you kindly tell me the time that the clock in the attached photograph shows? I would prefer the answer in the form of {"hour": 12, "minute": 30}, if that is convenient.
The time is {"hour": 9, "minute": 36}
